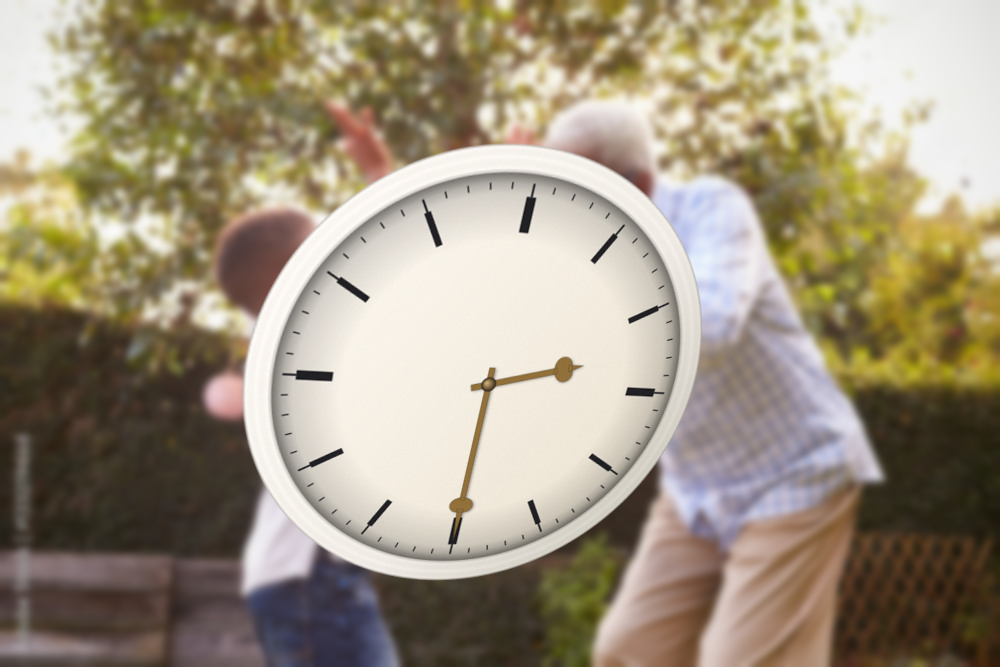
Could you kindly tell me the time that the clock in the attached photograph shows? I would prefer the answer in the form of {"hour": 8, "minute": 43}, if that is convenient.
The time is {"hour": 2, "minute": 30}
